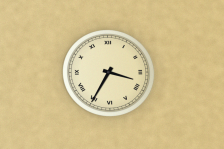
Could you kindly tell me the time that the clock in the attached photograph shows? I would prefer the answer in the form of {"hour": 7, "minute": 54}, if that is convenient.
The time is {"hour": 3, "minute": 35}
